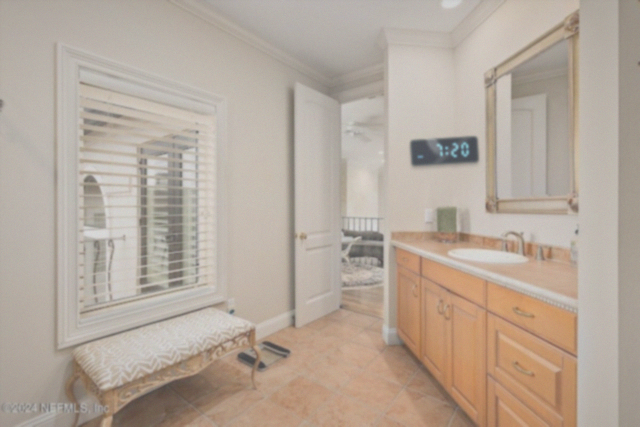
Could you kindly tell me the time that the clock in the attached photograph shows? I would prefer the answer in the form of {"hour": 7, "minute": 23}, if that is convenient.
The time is {"hour": 7, "minute": 20}
